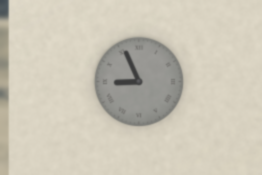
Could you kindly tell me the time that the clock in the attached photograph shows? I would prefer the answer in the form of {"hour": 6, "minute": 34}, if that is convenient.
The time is {"hour": 8, "minute": 56}
